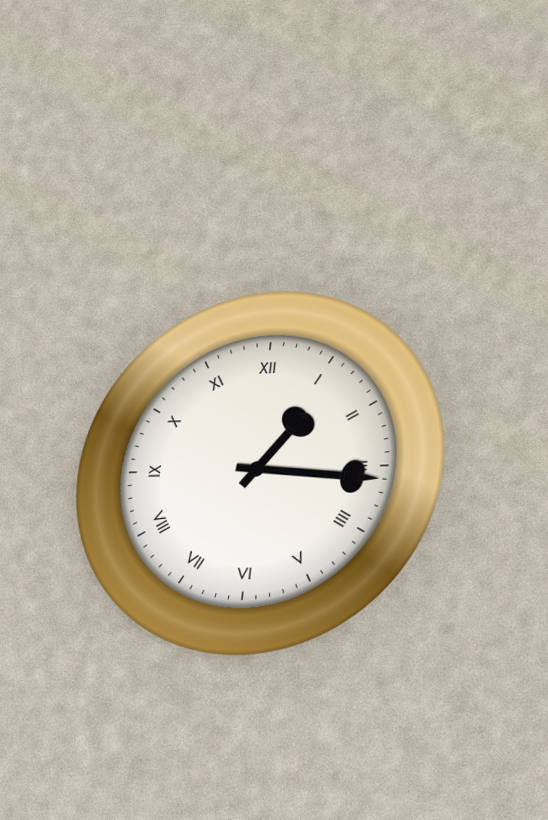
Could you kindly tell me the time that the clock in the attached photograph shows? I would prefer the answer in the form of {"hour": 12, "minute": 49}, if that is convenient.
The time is {"hour": 1, "minute": 16}
